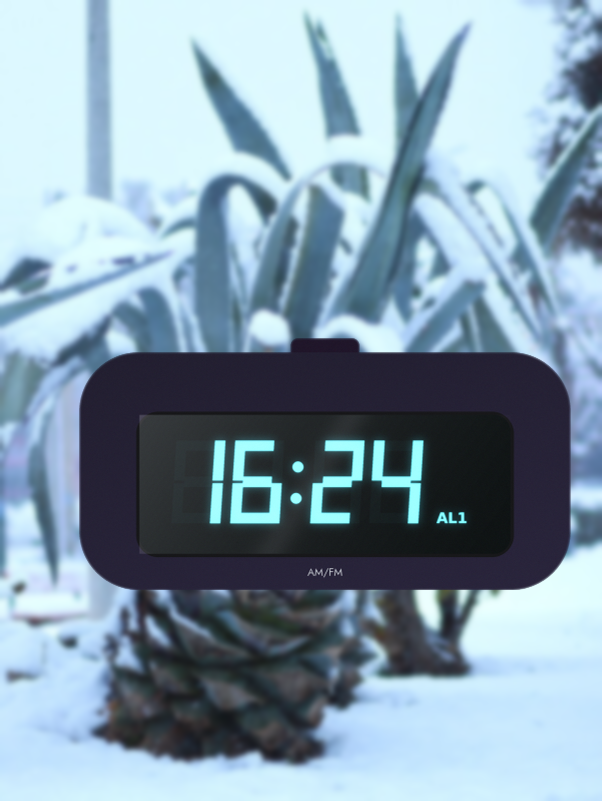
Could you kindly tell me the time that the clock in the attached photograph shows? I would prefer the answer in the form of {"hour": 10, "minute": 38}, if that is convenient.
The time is {"hour": 16, "minute": 24}
